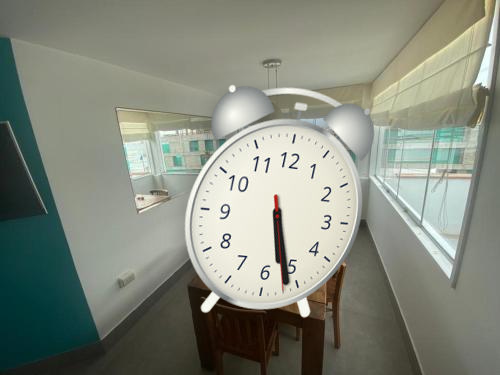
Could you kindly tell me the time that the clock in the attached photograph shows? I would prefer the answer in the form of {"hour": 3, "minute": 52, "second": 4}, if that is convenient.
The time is {"hour": 5, "minute": 26, "second": 27}
